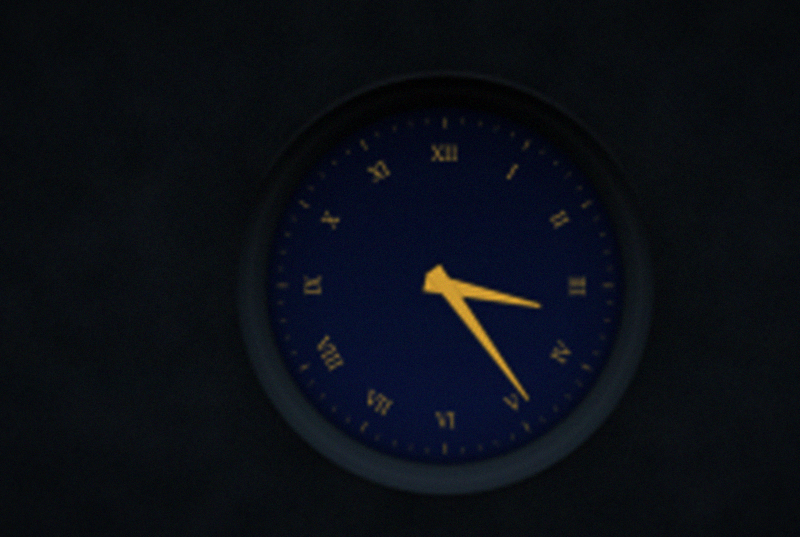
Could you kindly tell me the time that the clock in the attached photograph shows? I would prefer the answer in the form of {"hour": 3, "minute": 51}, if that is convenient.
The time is {"hour": 3, "minute": 24}
